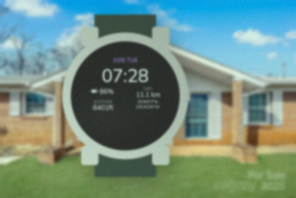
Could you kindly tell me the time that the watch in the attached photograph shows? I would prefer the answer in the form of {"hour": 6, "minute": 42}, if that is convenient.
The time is {"hour": 7, "minute": 28}
